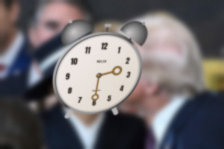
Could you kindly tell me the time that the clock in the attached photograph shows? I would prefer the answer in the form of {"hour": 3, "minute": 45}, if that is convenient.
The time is {"hour": 2, "minute": 30}
